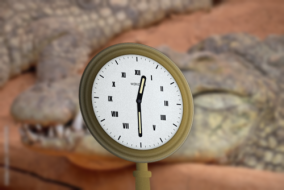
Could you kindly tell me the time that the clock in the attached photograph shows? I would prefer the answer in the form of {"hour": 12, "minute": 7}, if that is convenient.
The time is {"hour": 12, "minute": 30}
